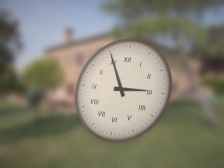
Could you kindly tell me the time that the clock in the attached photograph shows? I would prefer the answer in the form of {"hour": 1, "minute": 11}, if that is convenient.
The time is {"hour": 2, "minute": 55}
